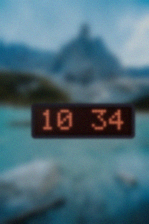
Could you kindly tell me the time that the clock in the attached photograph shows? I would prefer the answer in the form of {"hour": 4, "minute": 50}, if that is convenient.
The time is {"hour": 10, "minute": 34}
